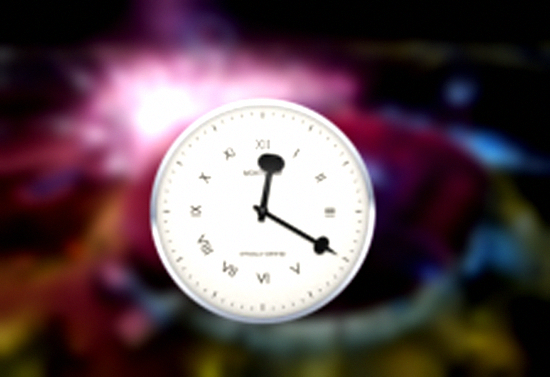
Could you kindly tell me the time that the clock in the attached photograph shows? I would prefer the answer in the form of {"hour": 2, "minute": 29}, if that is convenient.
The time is {"hour": 12, "minute": 20}
